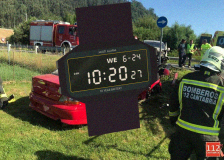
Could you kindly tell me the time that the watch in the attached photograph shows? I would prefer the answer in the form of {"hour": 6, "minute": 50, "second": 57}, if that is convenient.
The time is {"hour": 10, "minute": 20, "second": 27}
